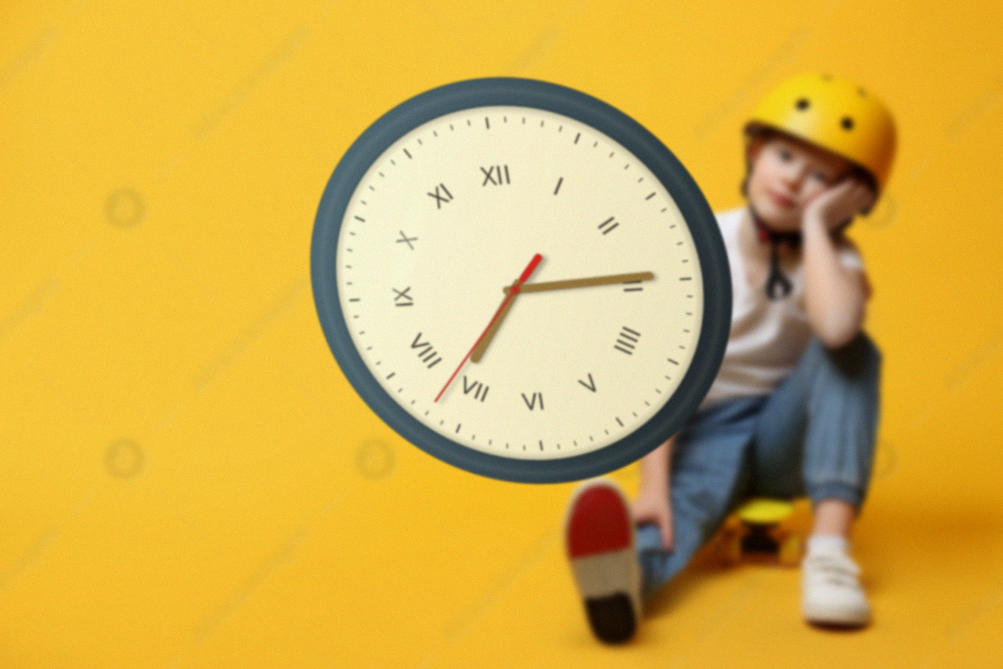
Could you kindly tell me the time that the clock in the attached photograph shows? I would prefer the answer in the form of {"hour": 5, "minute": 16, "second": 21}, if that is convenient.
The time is {"hour": 7, "minute": 14, "second": 37}
